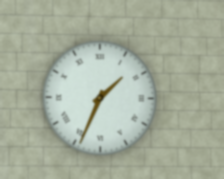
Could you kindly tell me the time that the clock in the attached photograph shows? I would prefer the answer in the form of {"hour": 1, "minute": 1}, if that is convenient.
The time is {"hour": 1, "minute": 34}
